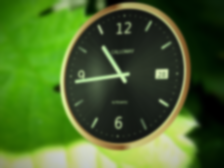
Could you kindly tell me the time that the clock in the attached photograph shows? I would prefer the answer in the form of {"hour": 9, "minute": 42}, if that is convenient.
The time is {"hour": 10, "minute": 44}
